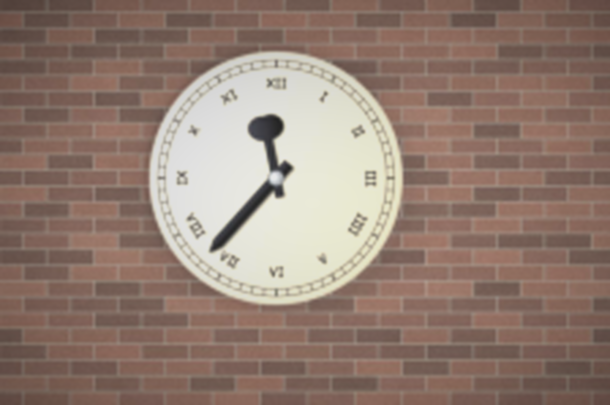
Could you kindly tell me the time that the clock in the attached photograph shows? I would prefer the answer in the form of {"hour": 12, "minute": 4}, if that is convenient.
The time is {"hour": 11, "minute": 37}
